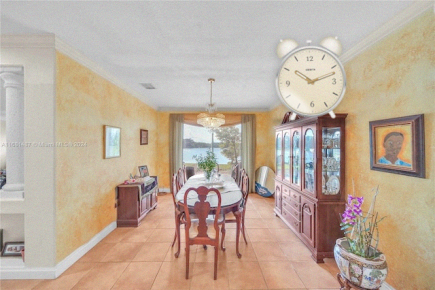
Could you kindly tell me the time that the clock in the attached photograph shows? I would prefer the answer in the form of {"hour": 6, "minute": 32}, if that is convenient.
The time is {"hour": 10, "minute": 12}
